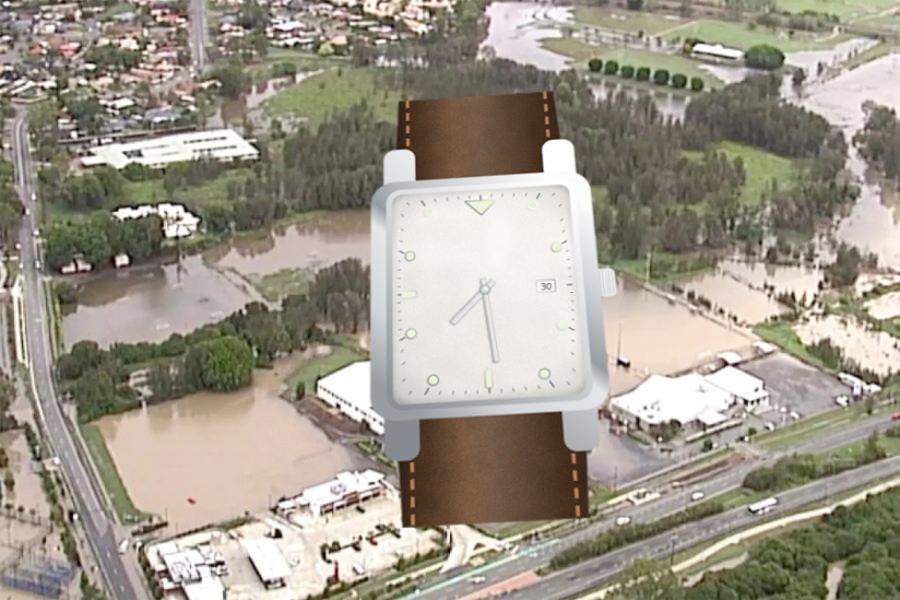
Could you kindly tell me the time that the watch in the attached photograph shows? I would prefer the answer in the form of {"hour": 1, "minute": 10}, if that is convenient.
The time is {"hour": 7, "minute": 29}
